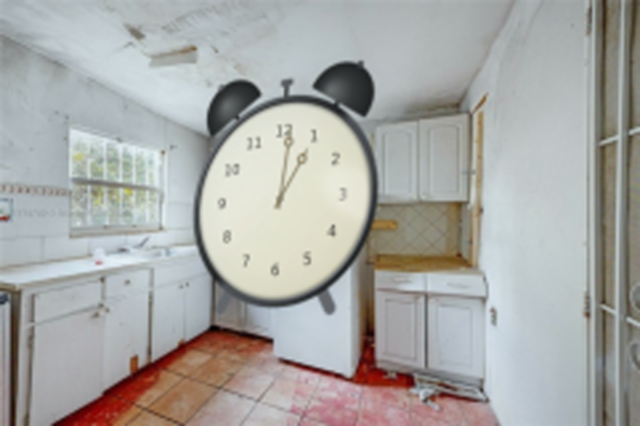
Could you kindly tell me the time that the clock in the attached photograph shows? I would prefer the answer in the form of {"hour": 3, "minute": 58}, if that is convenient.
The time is {"hour": 1, "minute": 1}
